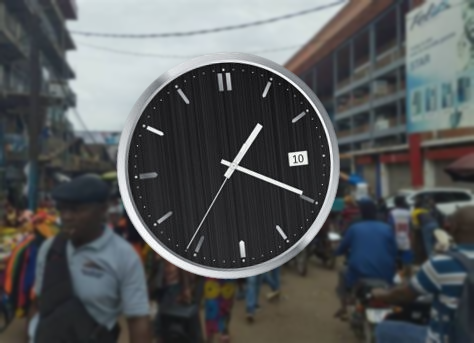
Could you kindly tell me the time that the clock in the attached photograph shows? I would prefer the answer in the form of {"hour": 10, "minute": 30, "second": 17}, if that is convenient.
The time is {"hour": 1, "minute": 19, "second": 36}
